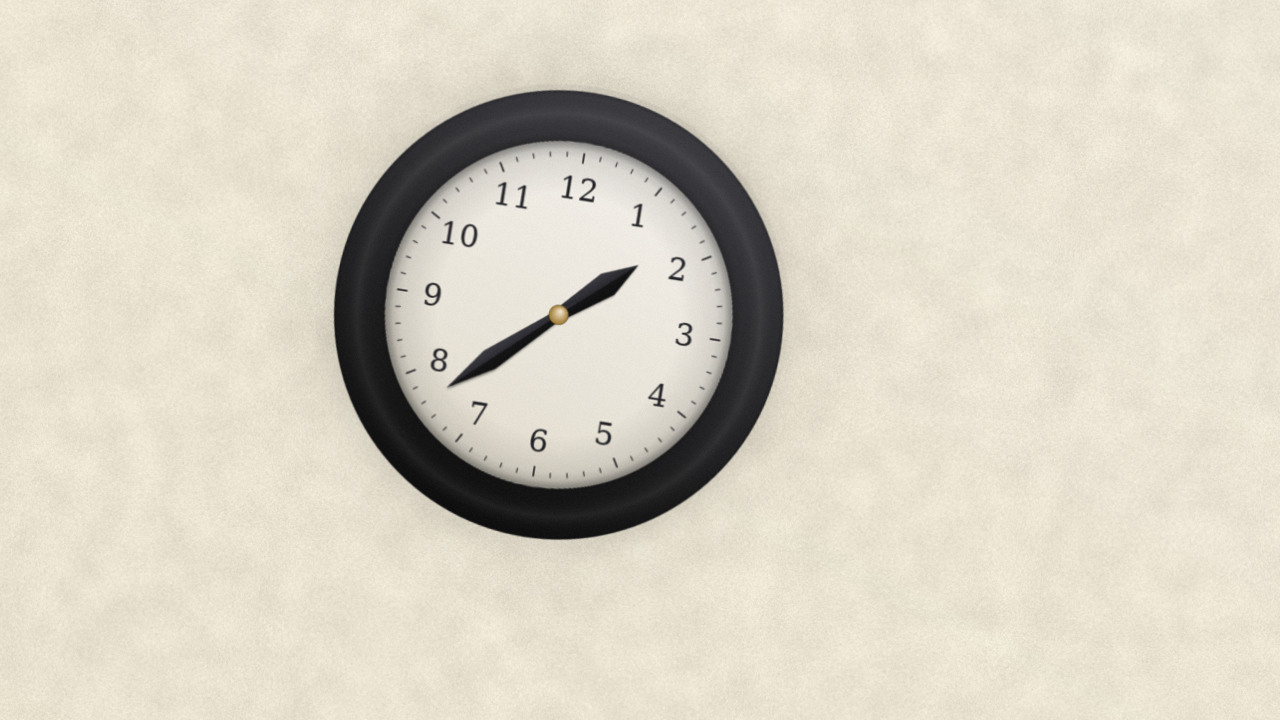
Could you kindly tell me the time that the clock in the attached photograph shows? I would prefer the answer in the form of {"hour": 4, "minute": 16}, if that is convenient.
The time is {"hour": 1, "minute": 38}
